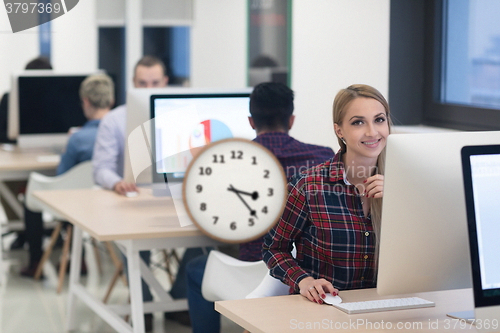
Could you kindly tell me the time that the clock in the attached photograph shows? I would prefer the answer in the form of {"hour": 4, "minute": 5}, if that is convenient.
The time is {"hour": 3, "minute": 23}
